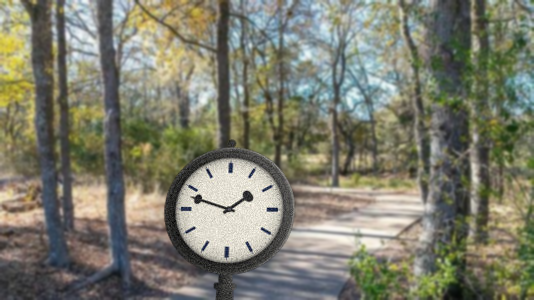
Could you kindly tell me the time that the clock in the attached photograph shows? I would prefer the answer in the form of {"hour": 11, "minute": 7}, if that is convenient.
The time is {"hour": 1, "minute": 48}
